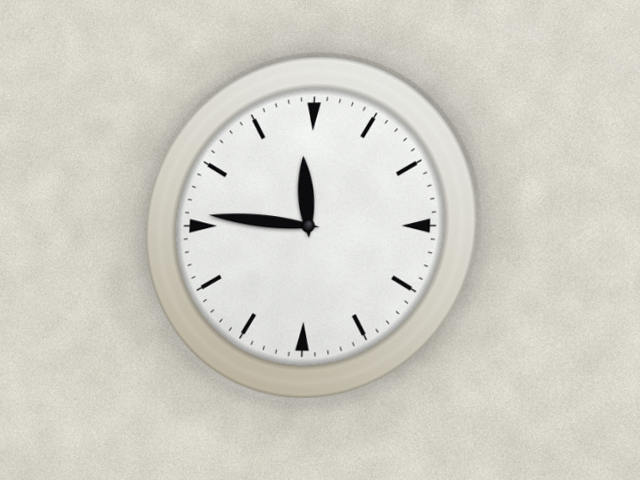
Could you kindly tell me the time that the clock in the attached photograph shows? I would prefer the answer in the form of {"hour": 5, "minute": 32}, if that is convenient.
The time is {"hour": 11, "minute": 46}
